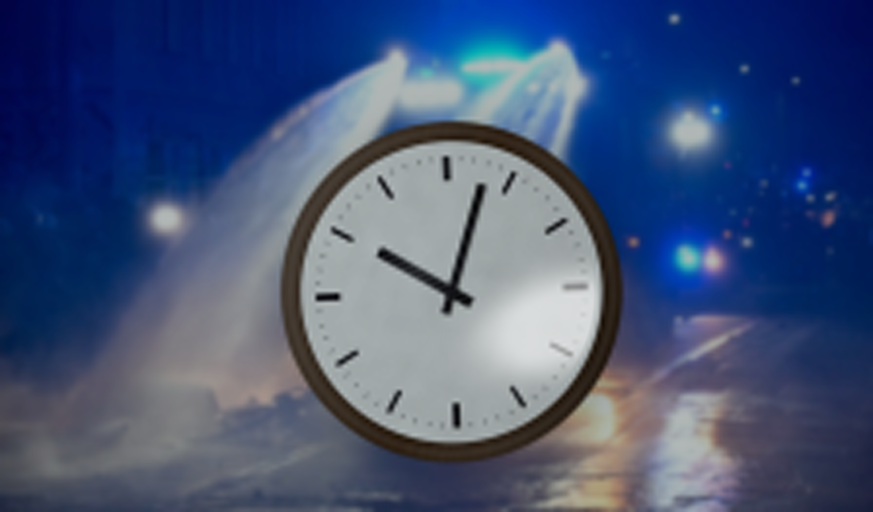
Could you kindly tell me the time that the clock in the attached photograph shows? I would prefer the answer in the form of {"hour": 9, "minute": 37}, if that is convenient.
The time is {"hour": 10, "minute": 3}
